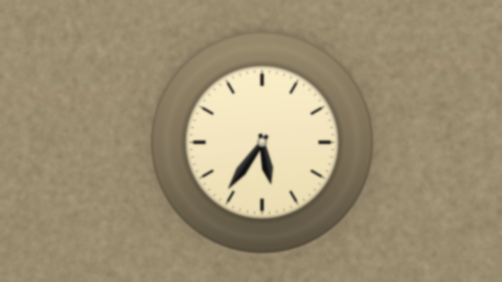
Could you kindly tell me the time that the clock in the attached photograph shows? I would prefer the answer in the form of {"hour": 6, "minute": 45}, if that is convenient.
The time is {"hour": 5, "minute": 36}
